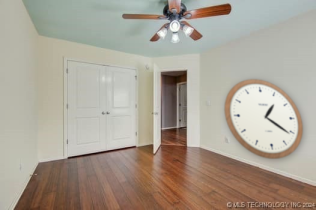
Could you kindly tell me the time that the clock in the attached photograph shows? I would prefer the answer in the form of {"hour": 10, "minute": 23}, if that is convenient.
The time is {"hour": 1, "minute": 21}
